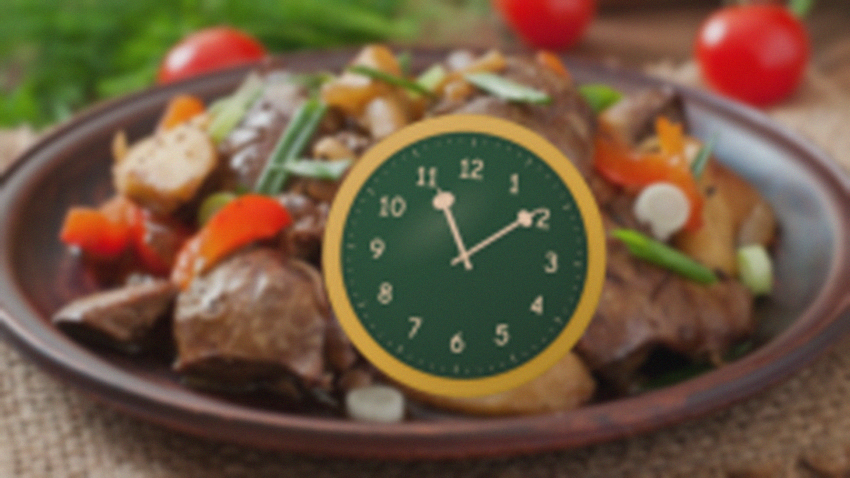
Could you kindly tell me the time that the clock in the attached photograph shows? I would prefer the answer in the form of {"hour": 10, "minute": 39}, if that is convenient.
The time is {"hour": 11, "minute": 9}
